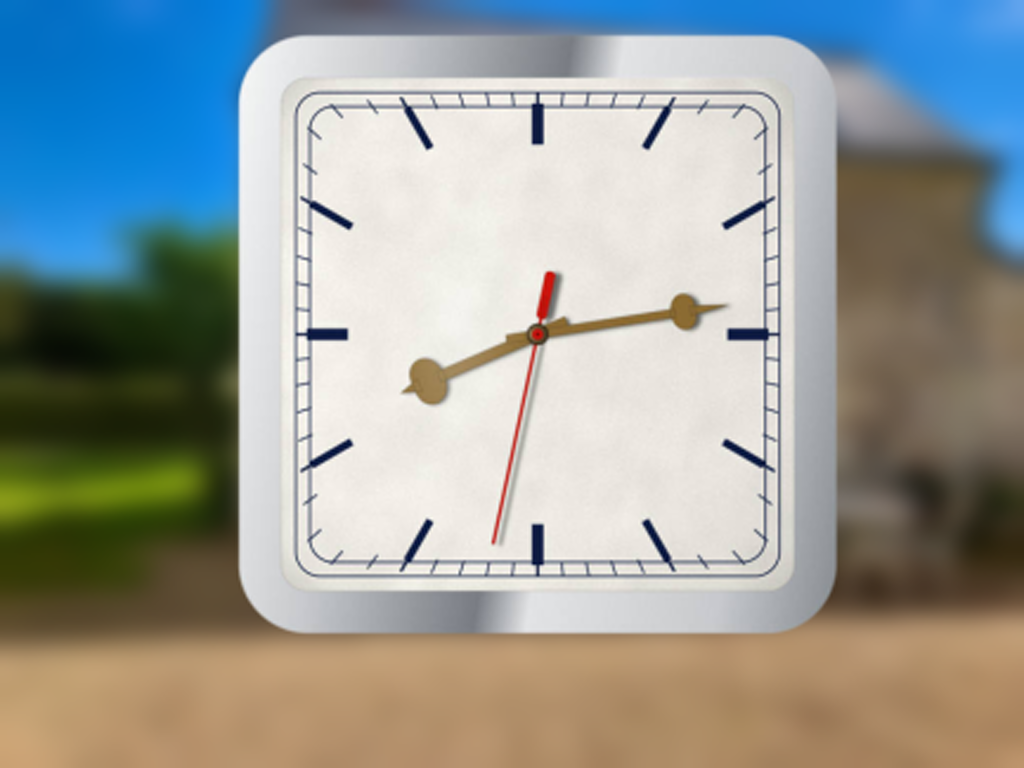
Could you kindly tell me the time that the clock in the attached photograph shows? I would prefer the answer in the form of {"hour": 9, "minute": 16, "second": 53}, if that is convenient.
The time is {"hour": 8, "minute": 13, "second": 32}
